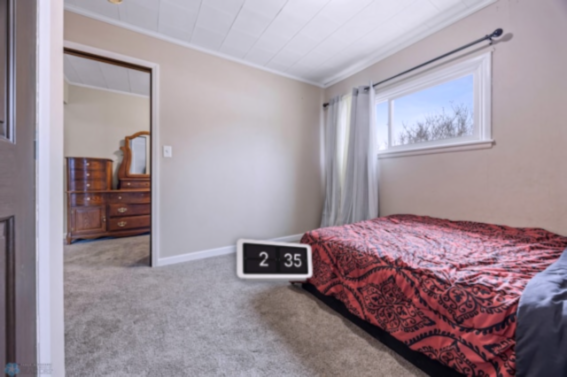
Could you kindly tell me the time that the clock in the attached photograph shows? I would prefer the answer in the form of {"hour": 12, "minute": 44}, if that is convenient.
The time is {"hour": 2, "minute": 35}
